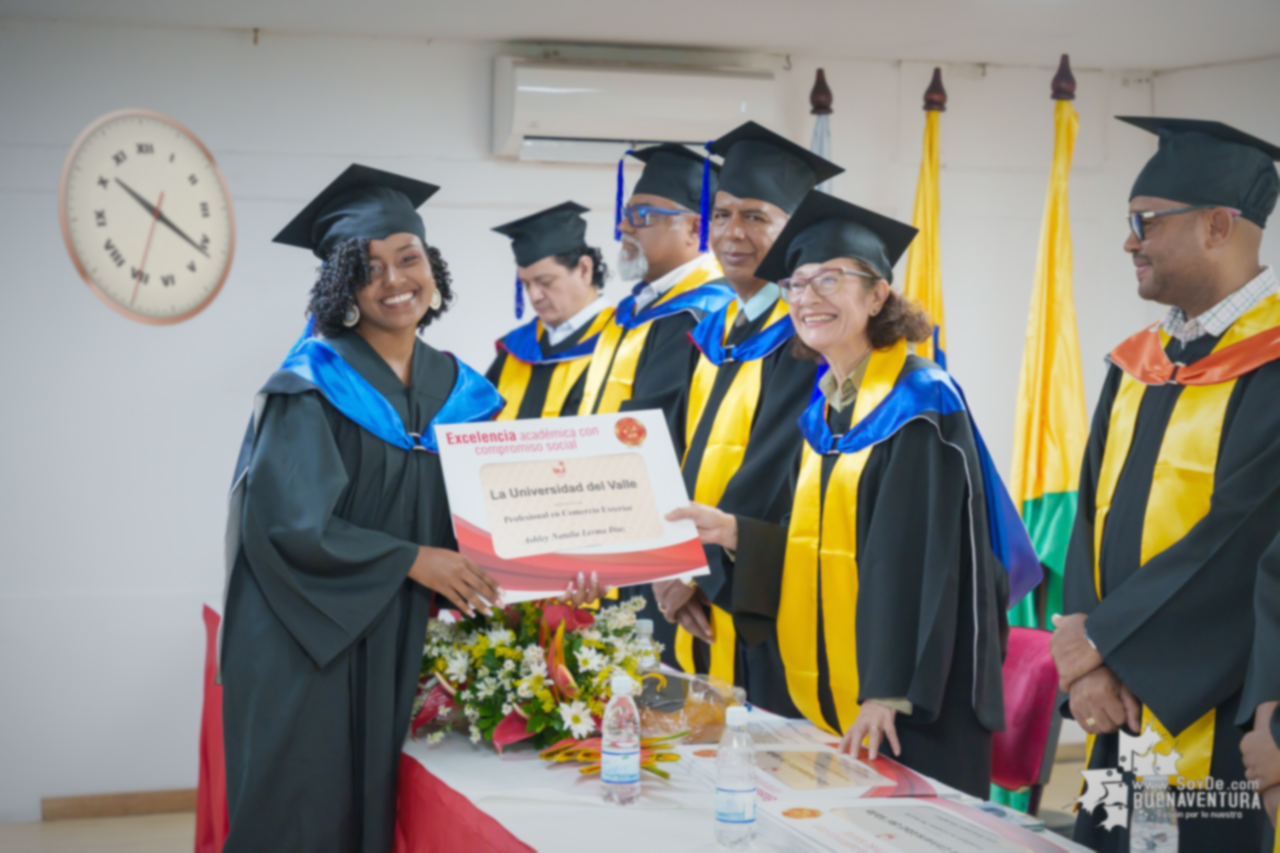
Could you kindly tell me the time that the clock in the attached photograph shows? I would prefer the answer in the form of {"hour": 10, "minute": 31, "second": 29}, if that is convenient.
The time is {"hour": 10, "minute": 21, "second": 35}
